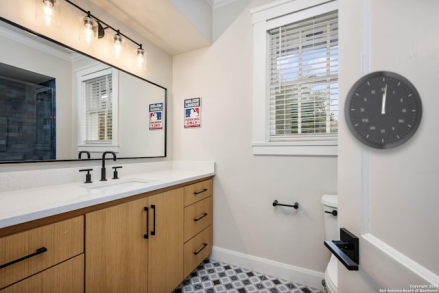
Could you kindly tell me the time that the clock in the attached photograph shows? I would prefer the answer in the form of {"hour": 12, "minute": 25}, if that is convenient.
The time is {"hour": 12, "minute": 1}
